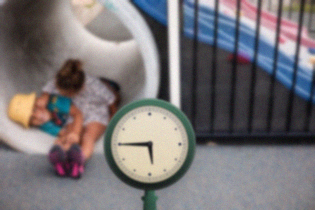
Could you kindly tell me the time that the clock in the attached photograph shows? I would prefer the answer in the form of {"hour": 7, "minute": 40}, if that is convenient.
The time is {"hour": 5, "minute": 45}
